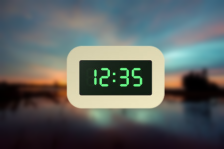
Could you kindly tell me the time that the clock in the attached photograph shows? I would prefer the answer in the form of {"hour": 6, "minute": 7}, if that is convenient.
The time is {"hour": 12, "minute": 35}
